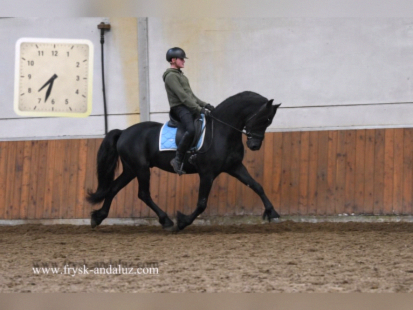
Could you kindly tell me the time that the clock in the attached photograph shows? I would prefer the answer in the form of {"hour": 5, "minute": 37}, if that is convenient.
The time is {"hour": 7, "minute": 33}
